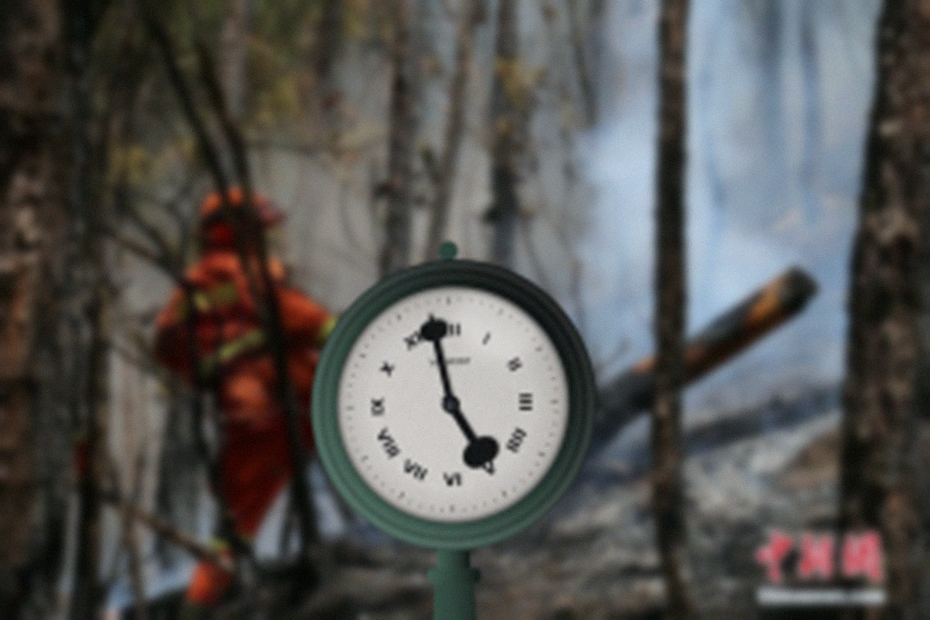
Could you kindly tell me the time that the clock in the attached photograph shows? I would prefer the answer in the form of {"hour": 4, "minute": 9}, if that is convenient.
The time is {"hour": 4, "minute": 58}
